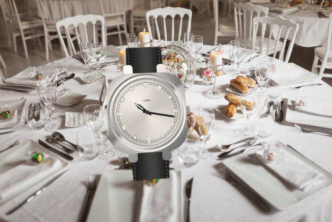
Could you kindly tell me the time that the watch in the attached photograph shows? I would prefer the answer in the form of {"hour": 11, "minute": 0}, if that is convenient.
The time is {"hour": 10, "minute": 17}
